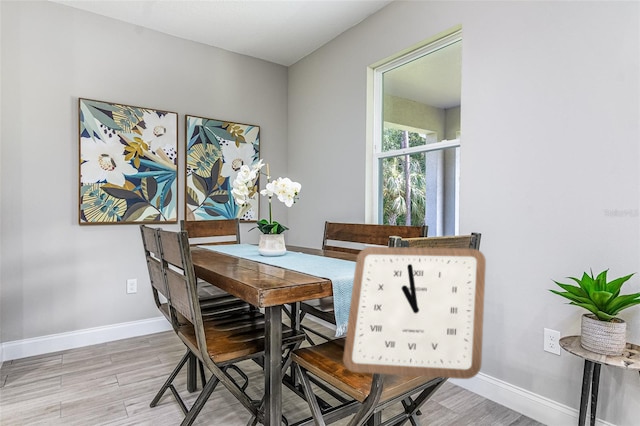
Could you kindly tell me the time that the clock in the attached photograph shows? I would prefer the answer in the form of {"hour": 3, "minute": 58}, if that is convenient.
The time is {"hour": 10, "minute": 58}
